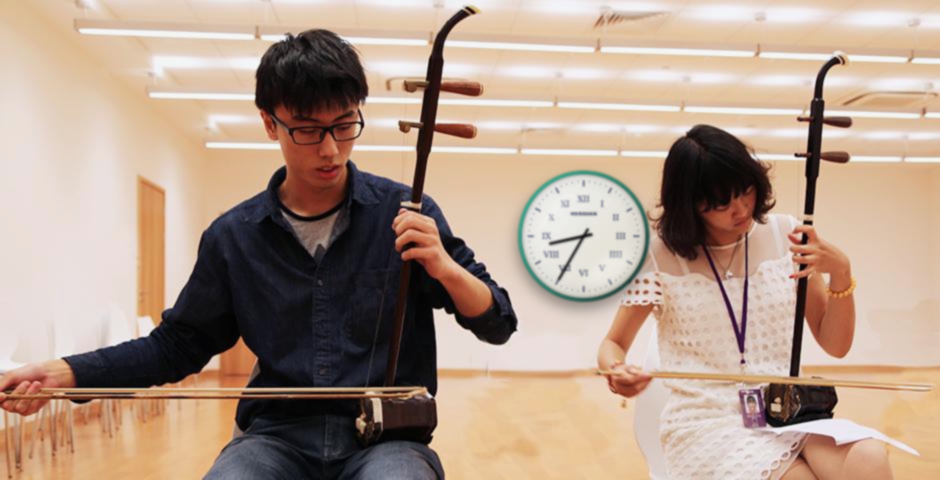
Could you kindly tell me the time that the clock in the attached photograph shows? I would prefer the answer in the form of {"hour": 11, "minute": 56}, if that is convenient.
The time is {"hour": 8, "minute": 35}
